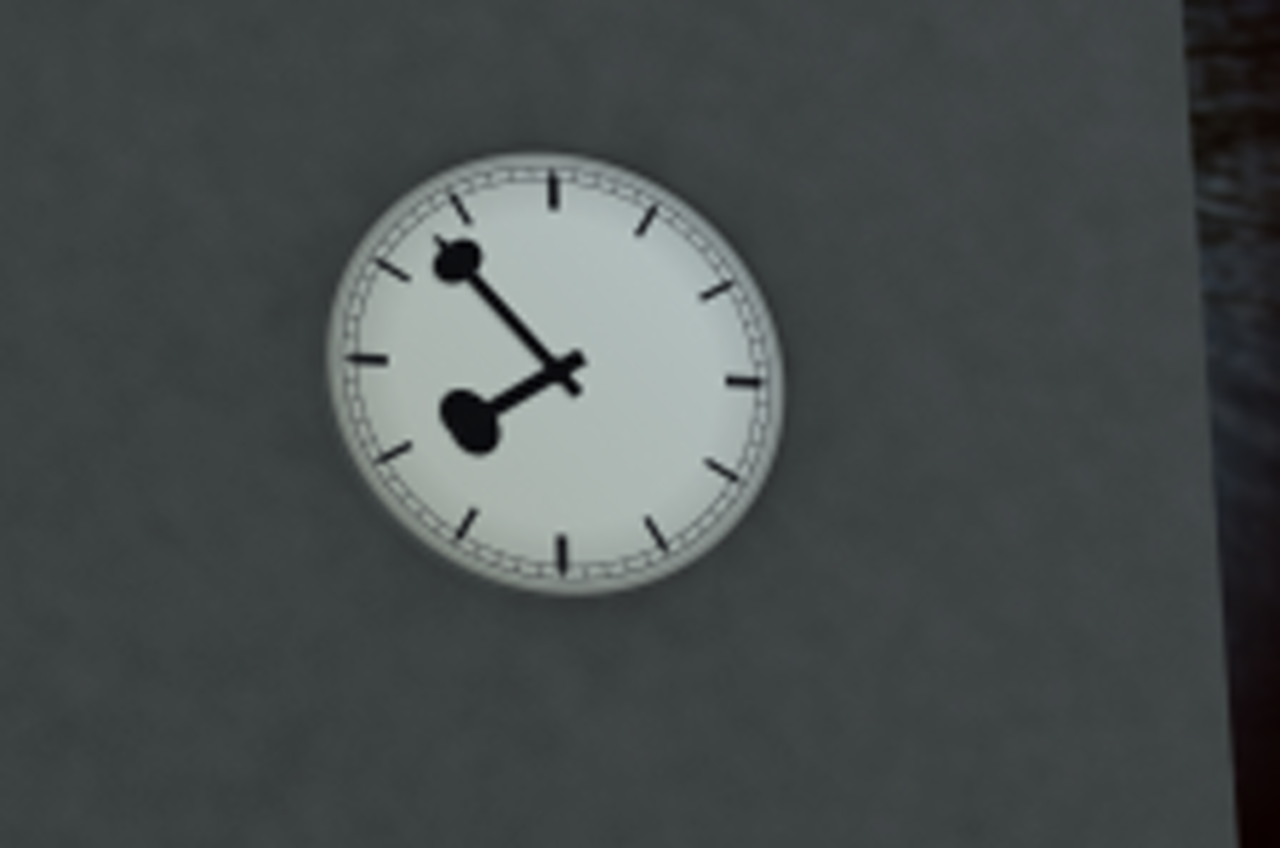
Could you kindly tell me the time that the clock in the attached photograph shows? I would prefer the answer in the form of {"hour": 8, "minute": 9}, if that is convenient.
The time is {"hour": 7, "minute": 53}
